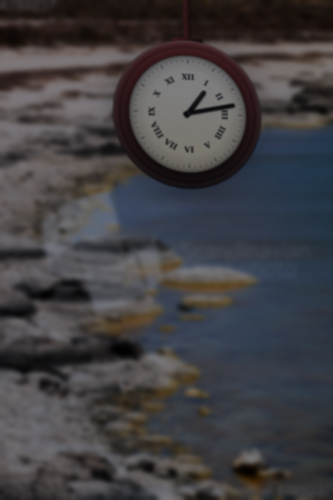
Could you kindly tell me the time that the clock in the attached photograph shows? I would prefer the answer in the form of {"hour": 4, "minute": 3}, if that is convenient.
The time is {"hour": 1, "minute": 13}
